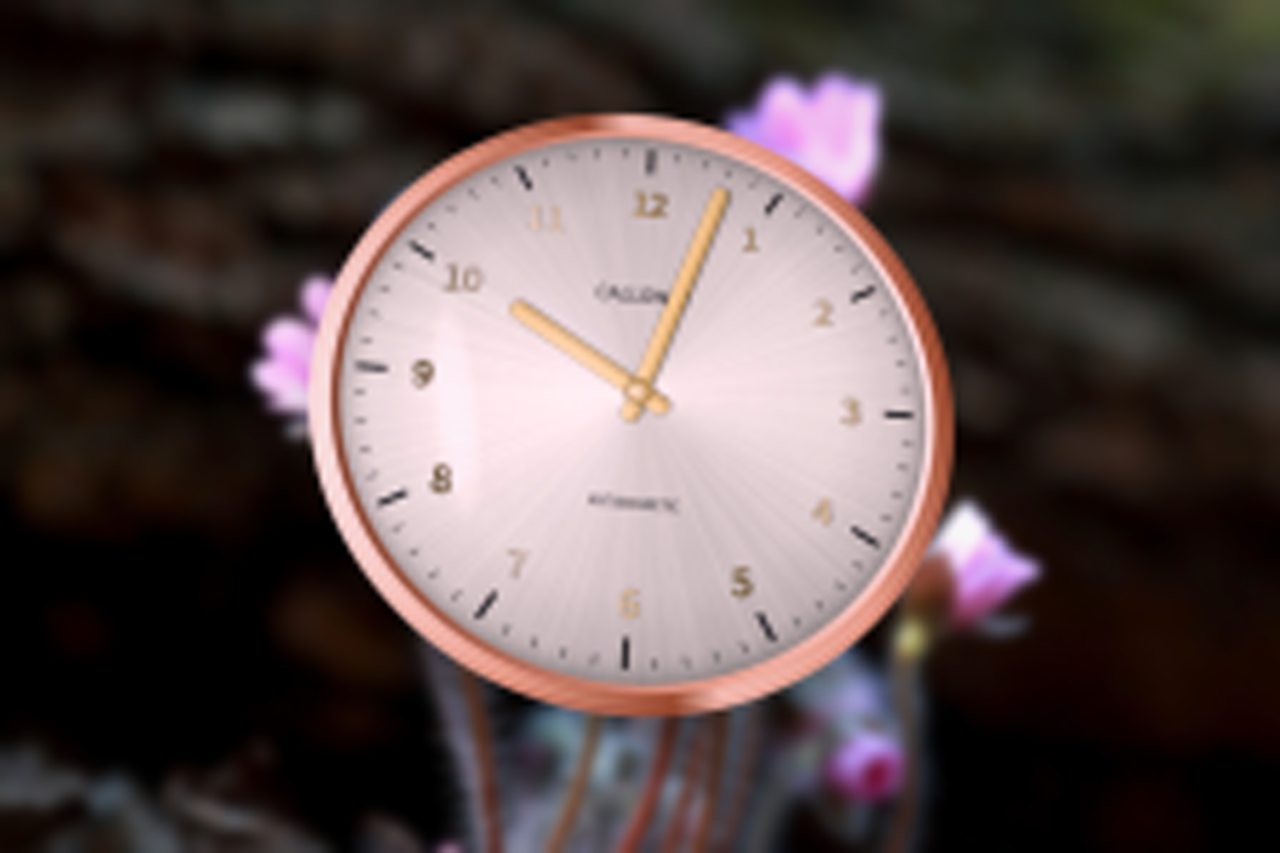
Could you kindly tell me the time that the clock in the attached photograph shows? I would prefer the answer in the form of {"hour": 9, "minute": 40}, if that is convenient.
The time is {"hour": 10, "minute": 3}
